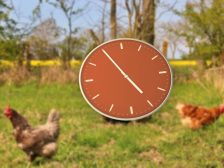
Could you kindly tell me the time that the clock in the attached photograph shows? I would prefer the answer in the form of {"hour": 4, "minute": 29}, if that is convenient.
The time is {"hour": 4, "minute": 55}
